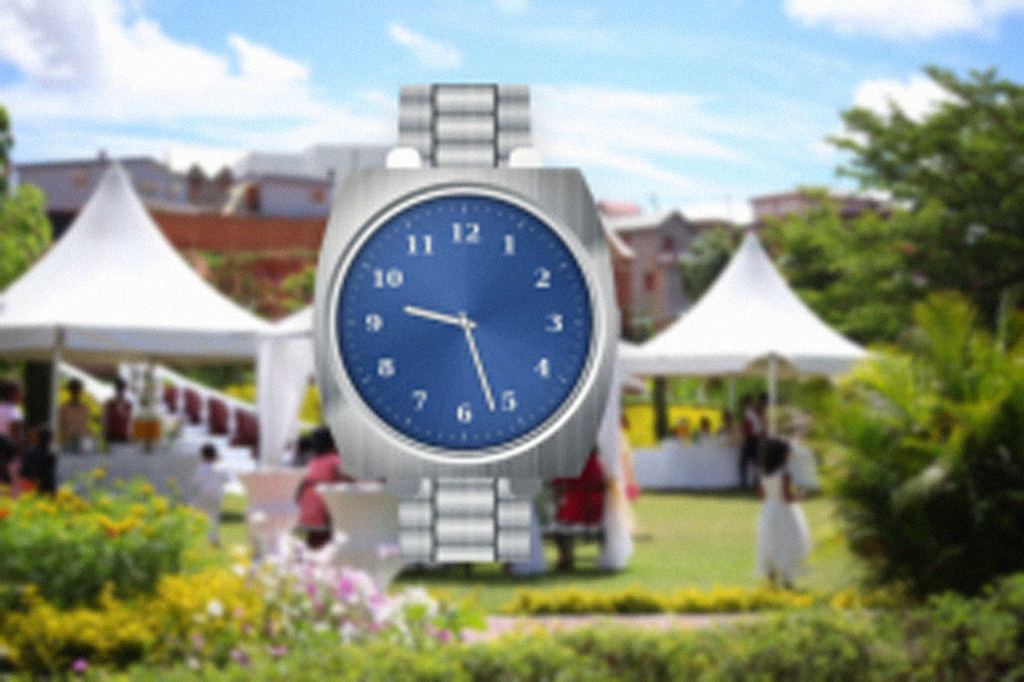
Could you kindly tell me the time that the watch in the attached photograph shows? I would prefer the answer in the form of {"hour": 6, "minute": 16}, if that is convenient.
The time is {"hour": 9, "minute": 27}
